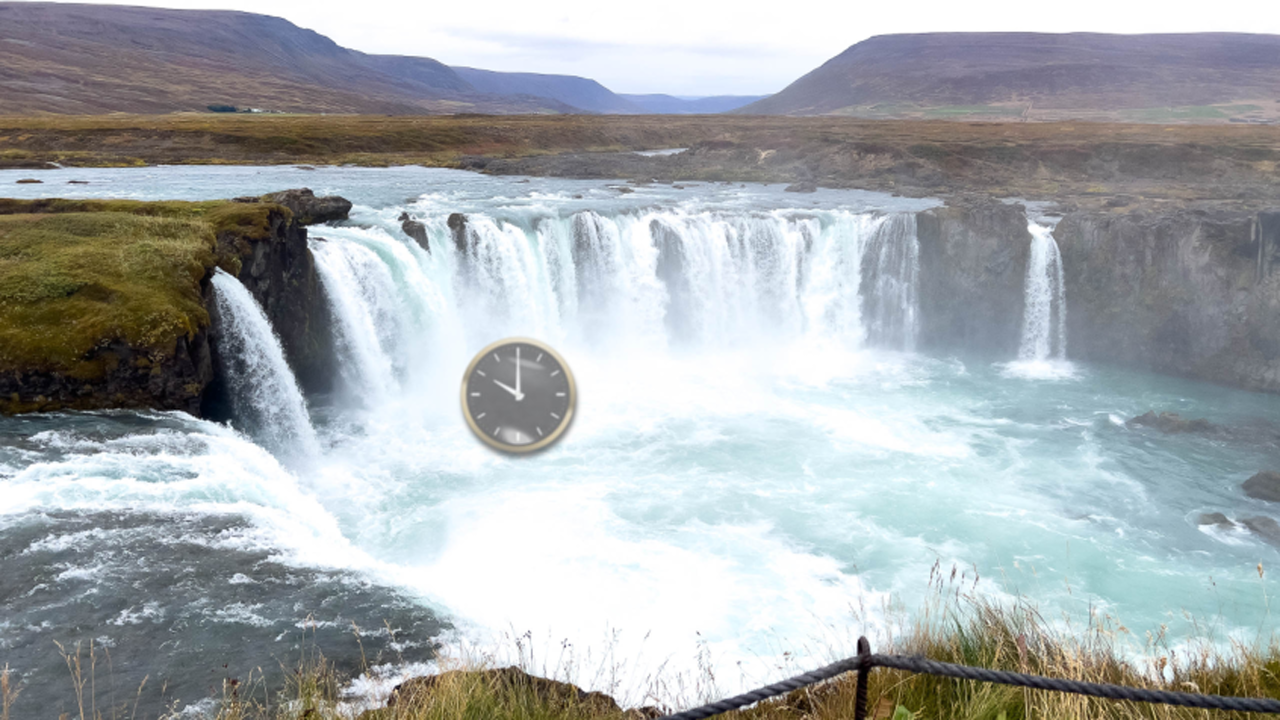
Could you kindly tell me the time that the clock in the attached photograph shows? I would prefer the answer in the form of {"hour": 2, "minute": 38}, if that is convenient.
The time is {"hour": 10, "minute": 0}
